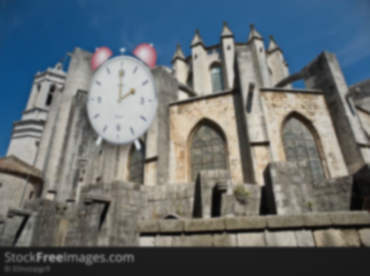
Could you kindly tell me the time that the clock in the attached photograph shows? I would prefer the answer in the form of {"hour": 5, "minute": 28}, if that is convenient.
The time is {"hour": 2, "minute": 0}
